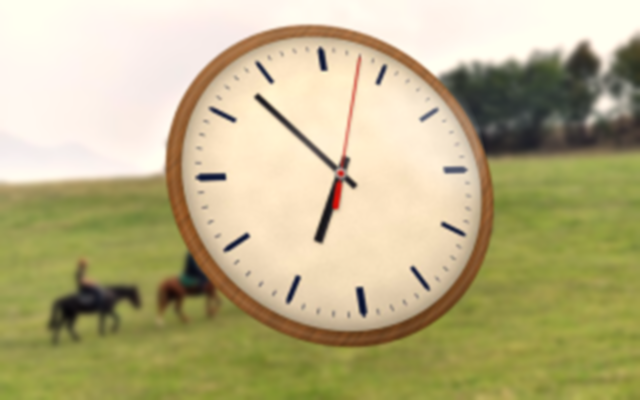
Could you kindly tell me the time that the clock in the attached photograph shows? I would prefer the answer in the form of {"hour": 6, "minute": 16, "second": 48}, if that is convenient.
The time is {"hour": 6, "minute": 53, "second": 3}
